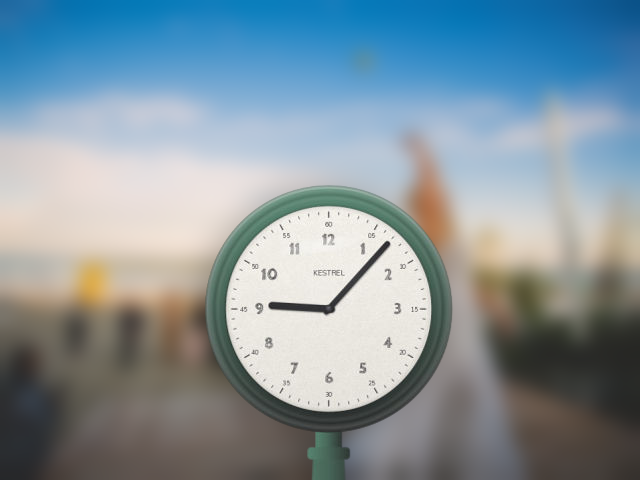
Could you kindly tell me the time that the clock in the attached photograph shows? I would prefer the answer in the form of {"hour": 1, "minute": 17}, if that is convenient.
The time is {"hour": 9, "minute": 7}
